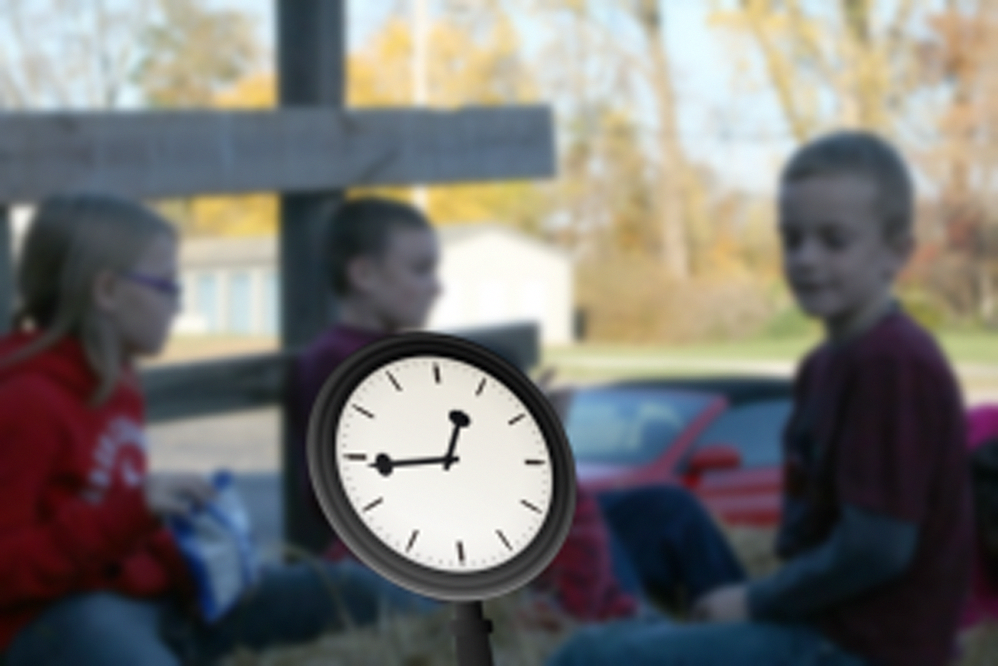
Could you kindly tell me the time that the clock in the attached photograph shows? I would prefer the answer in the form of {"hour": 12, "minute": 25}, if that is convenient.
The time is {"hour": 12, "minute": 44}
